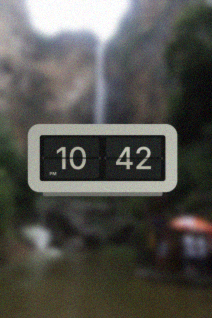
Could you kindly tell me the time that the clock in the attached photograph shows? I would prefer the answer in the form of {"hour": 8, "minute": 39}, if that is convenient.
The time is {"hour": 10, "minute": 42}
